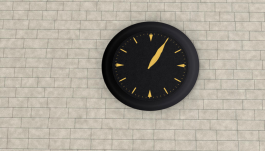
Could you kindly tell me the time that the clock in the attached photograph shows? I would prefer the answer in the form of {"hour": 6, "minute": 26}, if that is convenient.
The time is {"hour": 1, "minute": 5}
